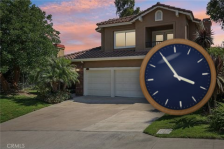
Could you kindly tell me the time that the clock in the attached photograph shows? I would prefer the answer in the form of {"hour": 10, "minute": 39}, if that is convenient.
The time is {"hour": 3, "minute": 55}
